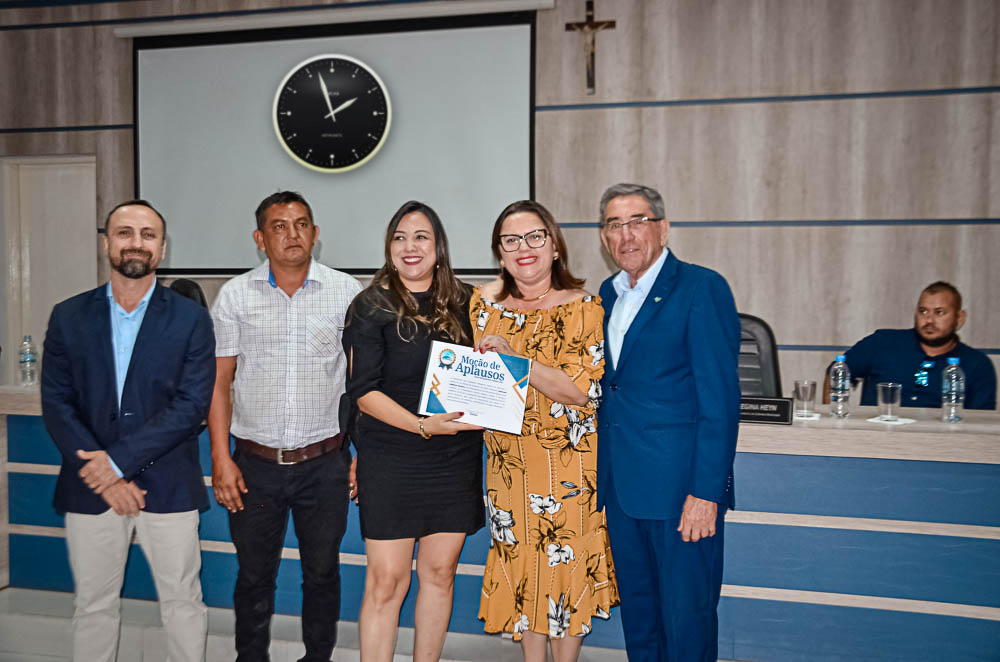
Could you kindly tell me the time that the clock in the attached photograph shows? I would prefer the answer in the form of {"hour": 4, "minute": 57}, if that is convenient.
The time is {"hour": 1, "minute": 57}
